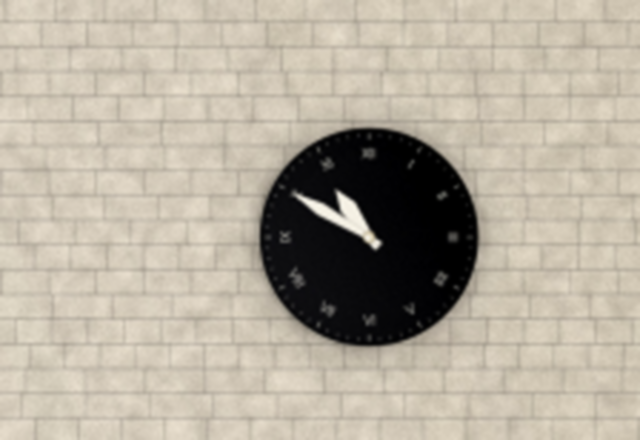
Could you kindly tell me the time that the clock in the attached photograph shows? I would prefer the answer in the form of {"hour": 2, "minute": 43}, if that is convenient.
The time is {"hour": 10, "minute": 50}
